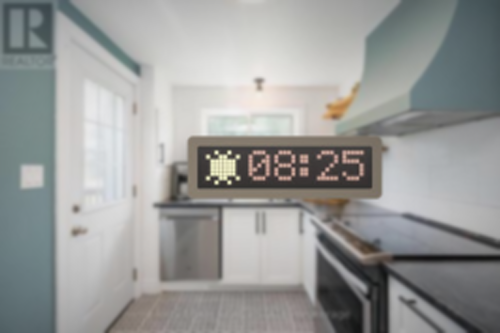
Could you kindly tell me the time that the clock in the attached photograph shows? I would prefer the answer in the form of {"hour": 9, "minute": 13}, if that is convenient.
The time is {"hour": 8, "minute": 25}
